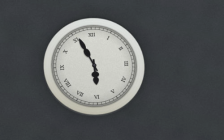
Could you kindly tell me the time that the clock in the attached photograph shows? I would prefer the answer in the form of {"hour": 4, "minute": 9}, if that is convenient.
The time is {"hour": 5, "minute": 56}
